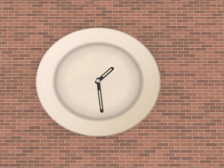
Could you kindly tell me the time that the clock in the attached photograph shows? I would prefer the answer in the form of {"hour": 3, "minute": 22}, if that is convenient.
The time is {"hour": 1, "minute": 29}
